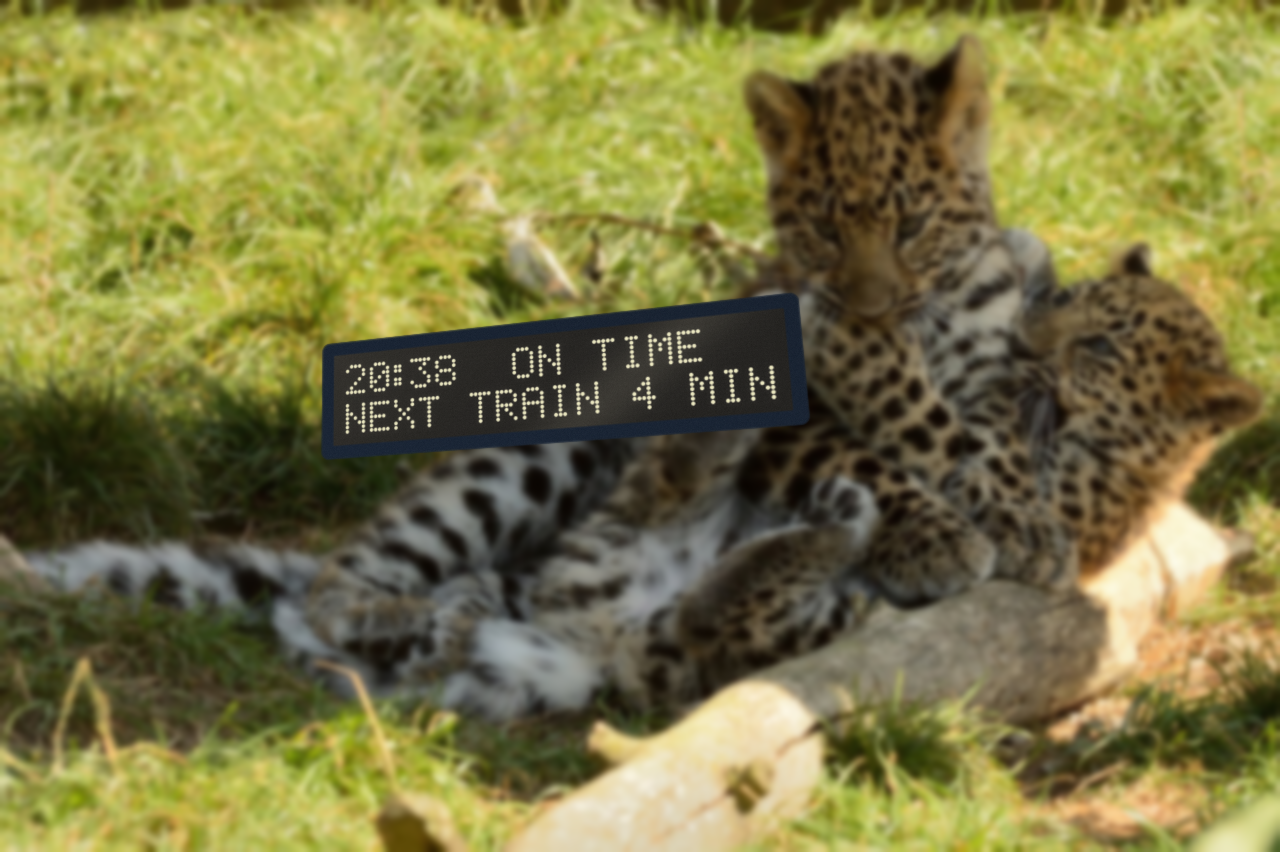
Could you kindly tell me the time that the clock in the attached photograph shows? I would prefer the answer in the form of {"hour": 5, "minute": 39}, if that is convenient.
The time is {"hour": 20, "minute": 38}
